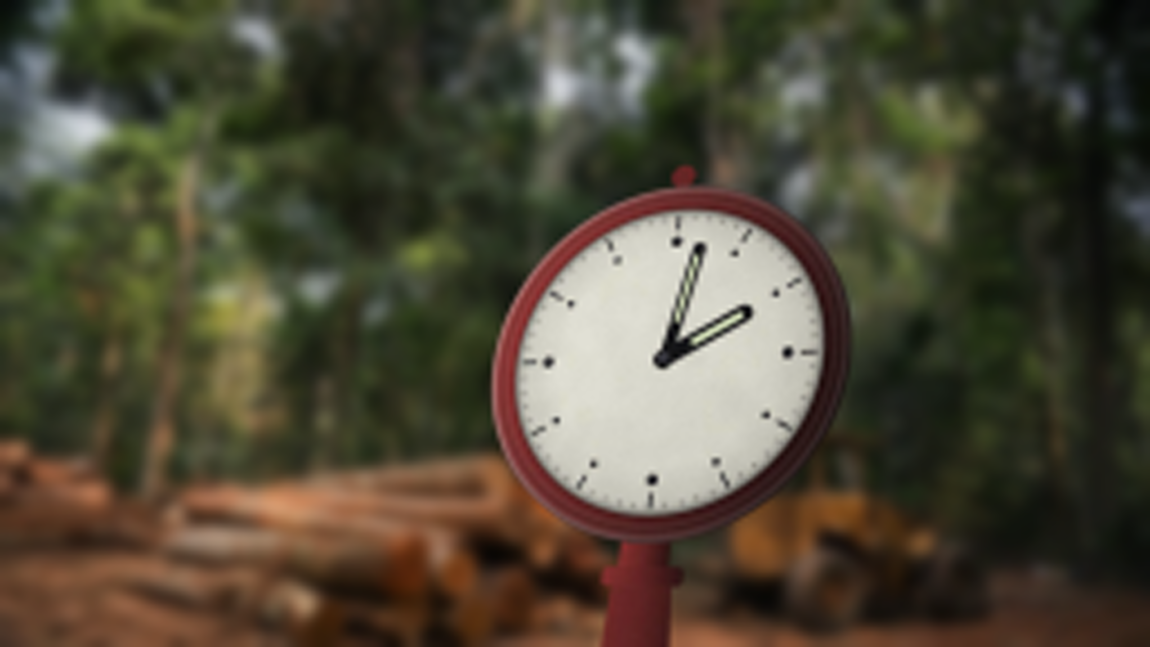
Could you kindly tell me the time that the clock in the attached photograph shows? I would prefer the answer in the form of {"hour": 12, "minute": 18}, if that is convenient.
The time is {"hour": 2, "minute": 2}
